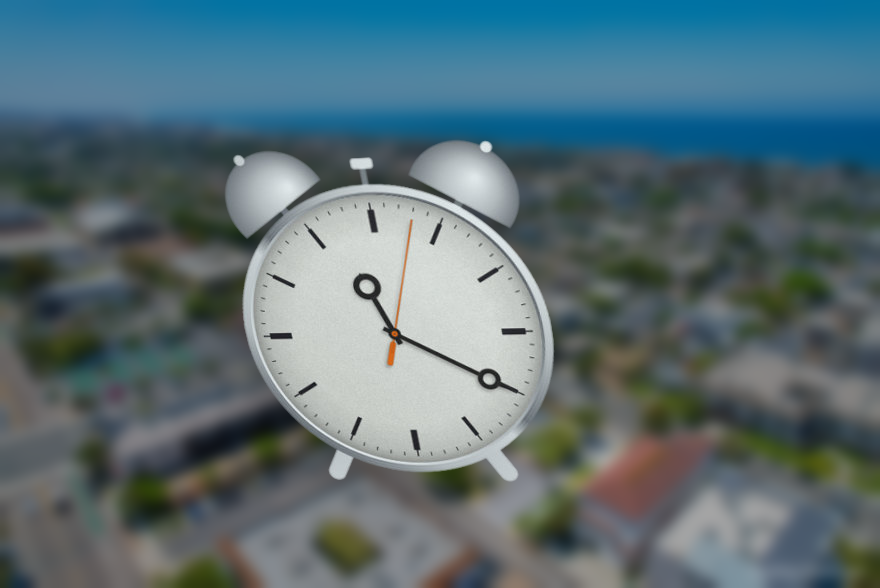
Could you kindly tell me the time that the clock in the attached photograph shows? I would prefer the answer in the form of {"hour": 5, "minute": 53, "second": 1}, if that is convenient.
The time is {"hour": 11, "minute": 20, "second": 3}
